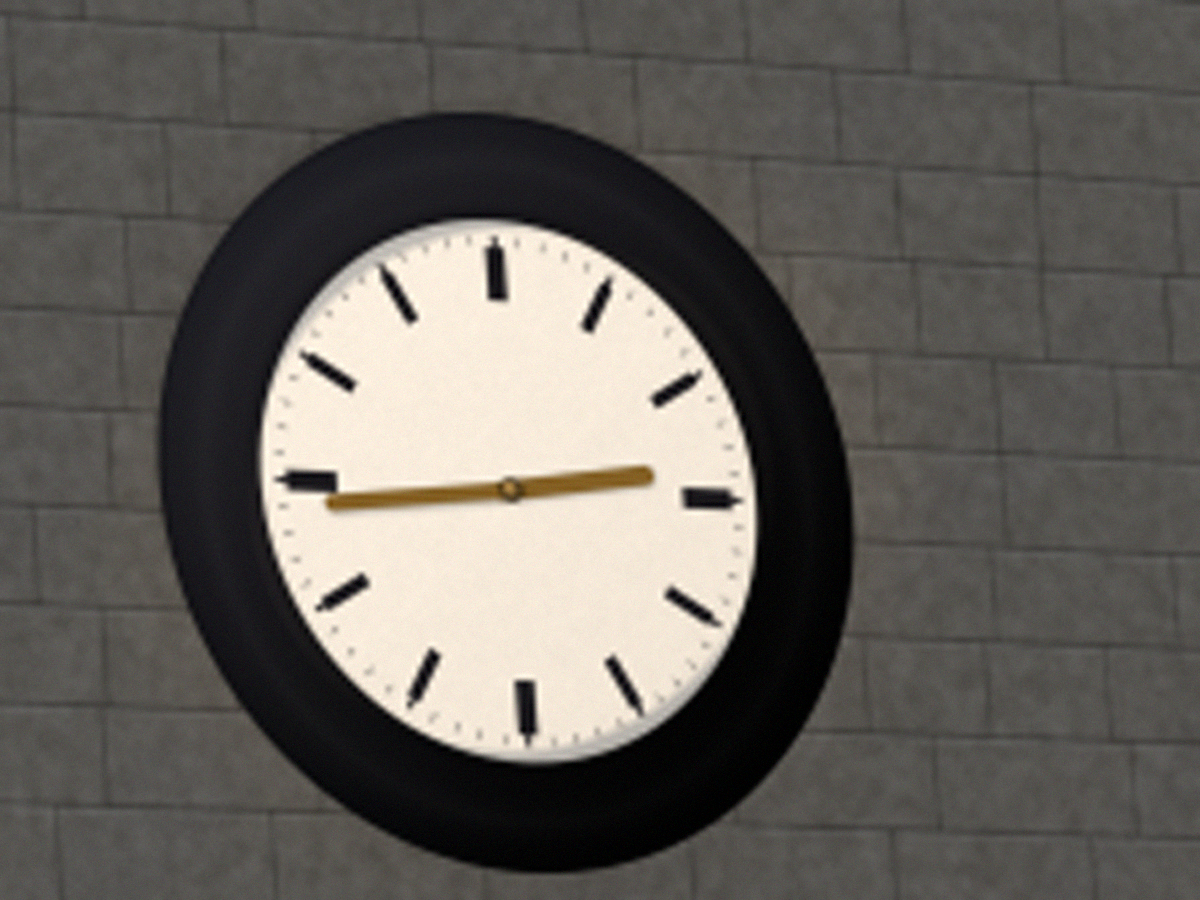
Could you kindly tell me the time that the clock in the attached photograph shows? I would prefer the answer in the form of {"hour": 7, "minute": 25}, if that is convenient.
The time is {"hour": 2, "minute": 44}
